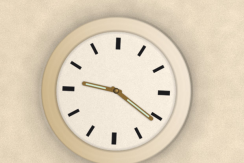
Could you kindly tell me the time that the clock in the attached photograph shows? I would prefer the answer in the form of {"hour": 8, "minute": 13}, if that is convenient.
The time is {"hour": 9, "minute": 21}
